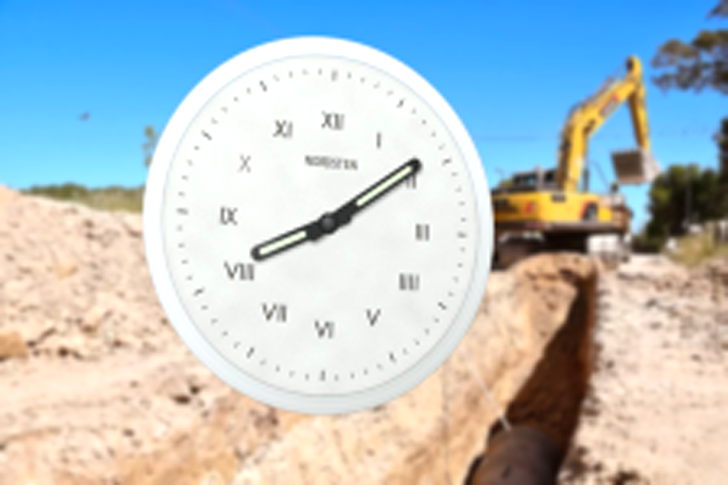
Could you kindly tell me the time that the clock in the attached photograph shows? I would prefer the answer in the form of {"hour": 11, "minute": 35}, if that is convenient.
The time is {"hour": 8, "minute": 9}
